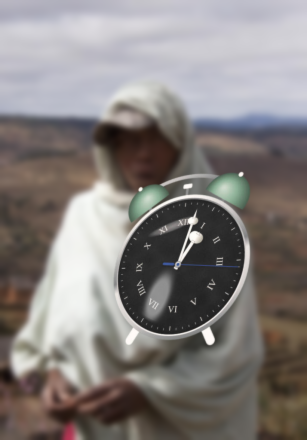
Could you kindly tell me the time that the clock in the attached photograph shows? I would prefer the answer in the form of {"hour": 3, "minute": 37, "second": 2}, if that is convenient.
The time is {"hour": 1, "minute": 2, "second": 16}
